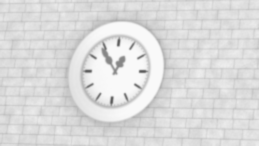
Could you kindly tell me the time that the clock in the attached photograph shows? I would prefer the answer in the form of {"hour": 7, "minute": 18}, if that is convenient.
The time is {"hour": 12, "minute": 54}
